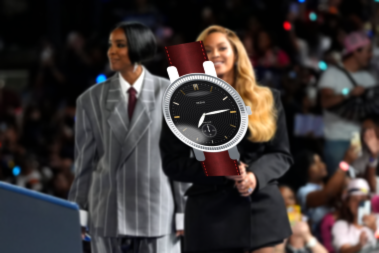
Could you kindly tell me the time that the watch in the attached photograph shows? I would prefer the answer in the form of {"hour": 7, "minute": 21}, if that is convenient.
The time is {"hour": 7, "minute": 14}
